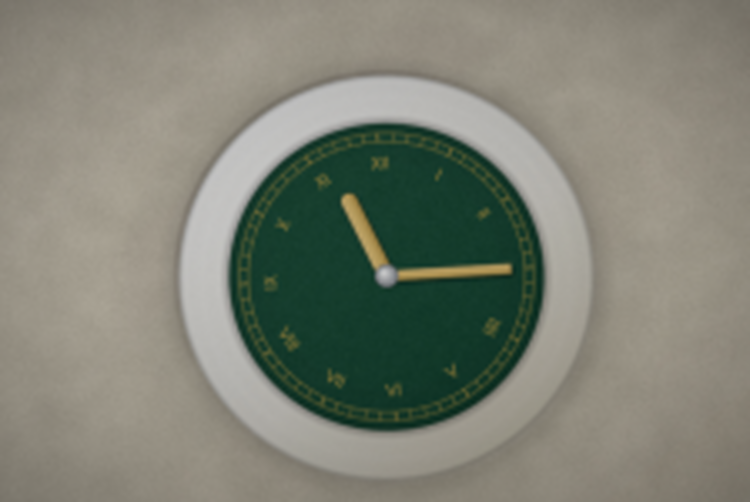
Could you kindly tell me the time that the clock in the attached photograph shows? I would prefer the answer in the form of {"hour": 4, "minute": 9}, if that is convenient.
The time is {"hour": 11, "minute": 15}
